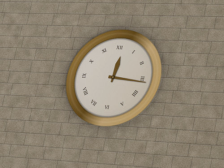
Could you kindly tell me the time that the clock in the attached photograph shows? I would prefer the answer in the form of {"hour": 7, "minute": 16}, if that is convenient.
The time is {"hour": 12, "minute": 16}
